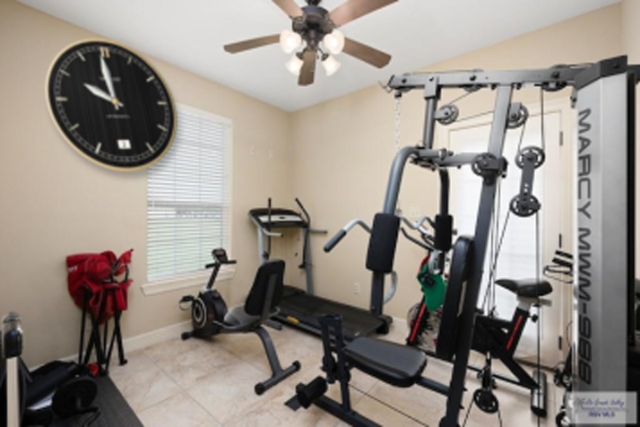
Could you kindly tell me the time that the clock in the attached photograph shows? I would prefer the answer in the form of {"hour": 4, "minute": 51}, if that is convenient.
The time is {"hour": 9, "minute": 59}
